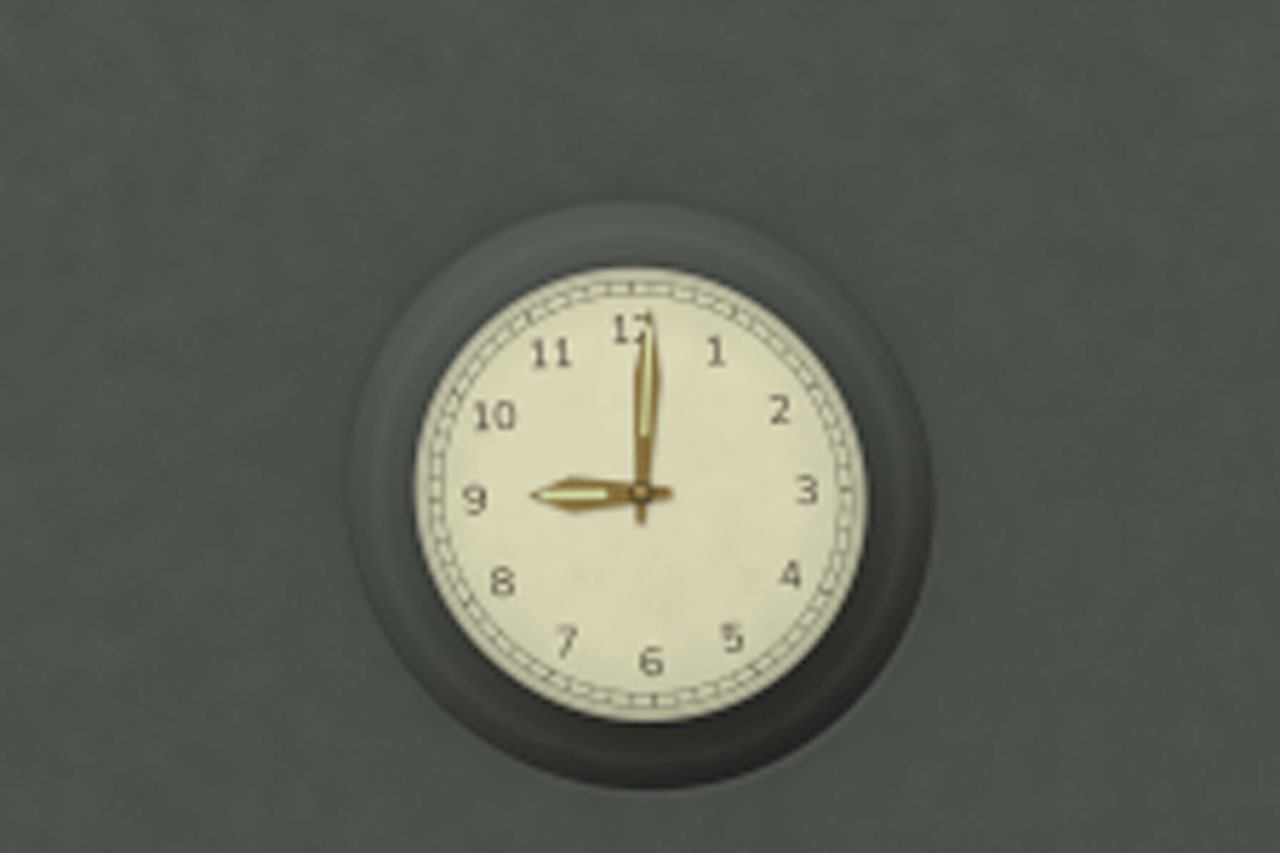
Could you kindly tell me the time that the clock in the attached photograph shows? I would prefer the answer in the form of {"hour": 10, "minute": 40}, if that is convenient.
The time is {"hour": 9, "minute": 1}
